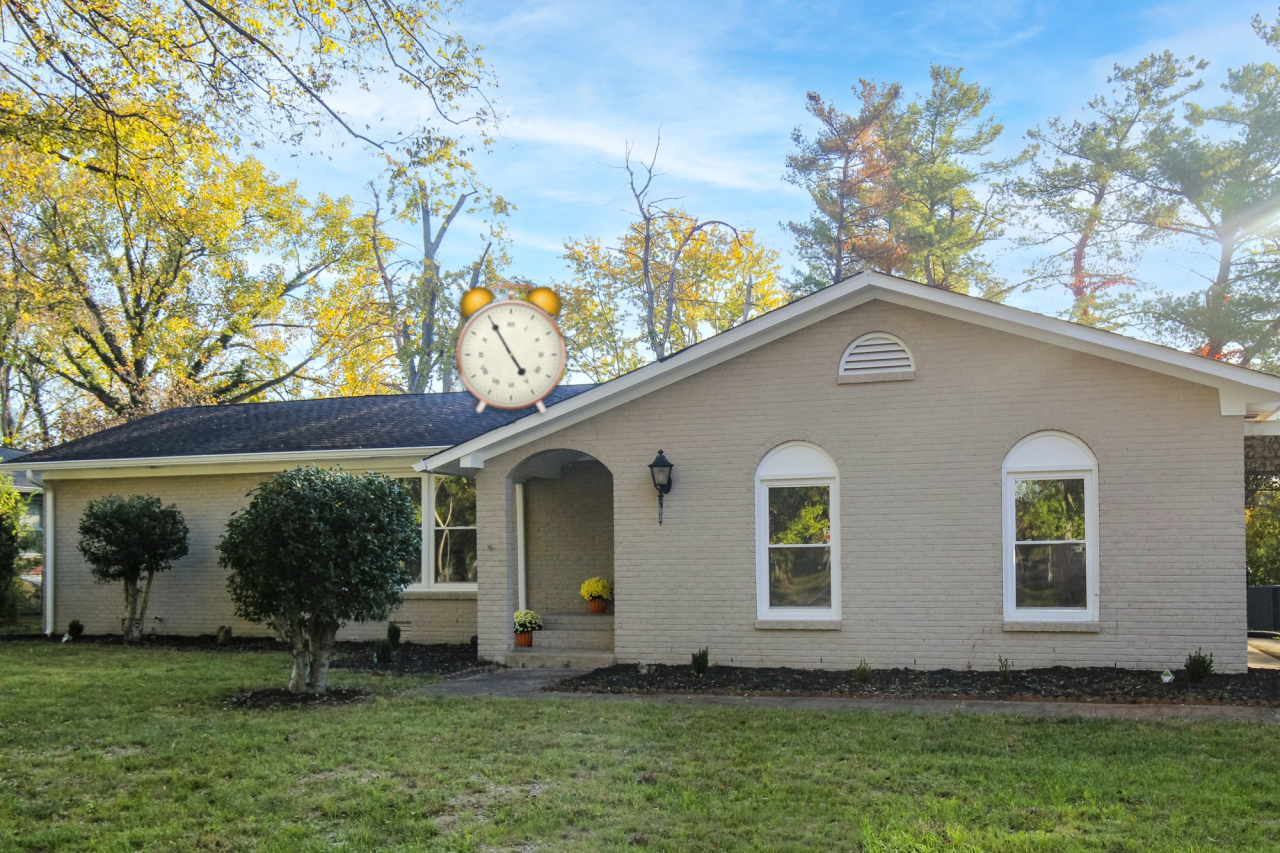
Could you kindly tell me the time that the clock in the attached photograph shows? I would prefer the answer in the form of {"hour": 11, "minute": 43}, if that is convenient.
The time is {"hour": 4, "minute": 55}
